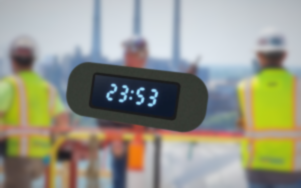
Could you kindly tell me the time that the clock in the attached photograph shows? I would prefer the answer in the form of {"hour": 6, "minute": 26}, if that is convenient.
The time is {"hour": 23, "minute": 53}
